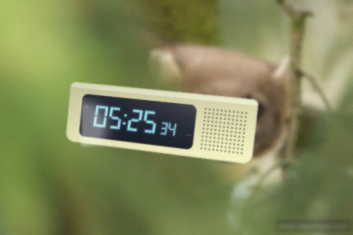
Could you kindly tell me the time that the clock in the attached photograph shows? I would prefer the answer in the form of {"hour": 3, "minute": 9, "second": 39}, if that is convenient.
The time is {"hour": 5, "minute": 25, "second": 34}
